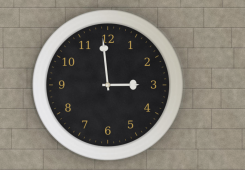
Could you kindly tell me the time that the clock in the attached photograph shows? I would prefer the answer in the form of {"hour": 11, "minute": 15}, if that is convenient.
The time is {"hour": 2, "minute": 59}
